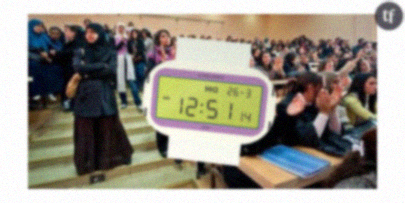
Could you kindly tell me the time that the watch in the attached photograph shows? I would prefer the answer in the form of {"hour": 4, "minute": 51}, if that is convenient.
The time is {"hour": 12, "minute": 51}
